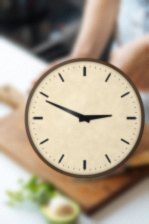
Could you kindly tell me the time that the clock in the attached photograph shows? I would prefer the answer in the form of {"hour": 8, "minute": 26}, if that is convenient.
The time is {"hour": 2, "minute": 49}
